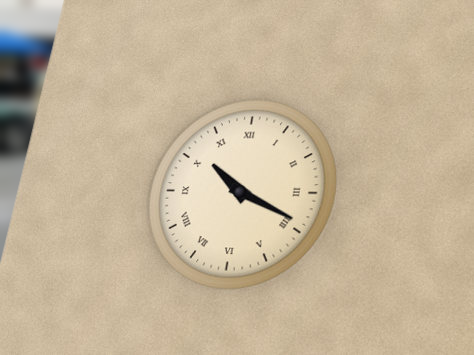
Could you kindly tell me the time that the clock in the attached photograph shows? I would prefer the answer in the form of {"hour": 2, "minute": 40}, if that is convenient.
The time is {"hour": 10, "minute": 19}
